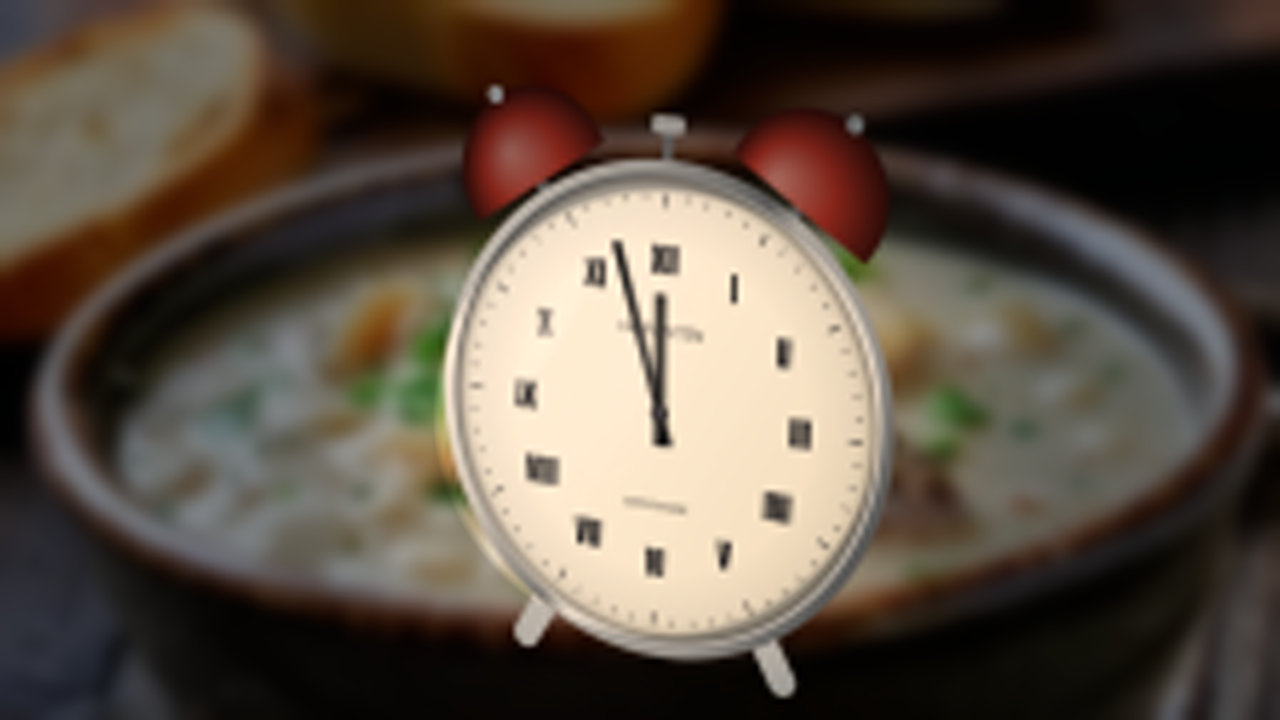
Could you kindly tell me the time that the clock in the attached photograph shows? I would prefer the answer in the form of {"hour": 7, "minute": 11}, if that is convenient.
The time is {"hour": 11, "minute": 57}
